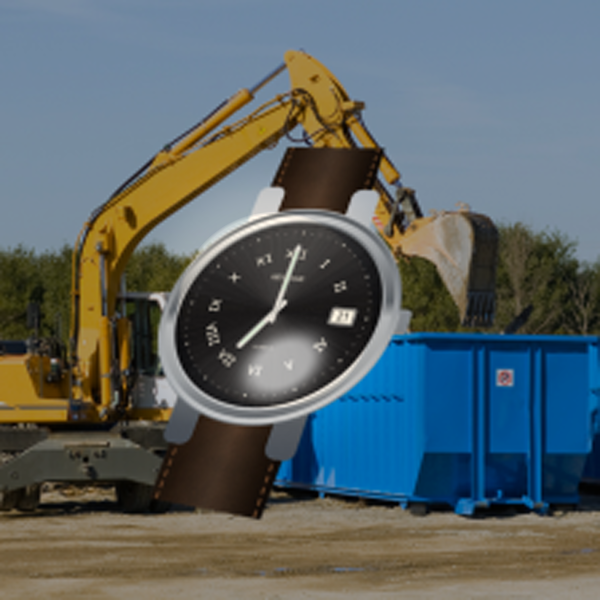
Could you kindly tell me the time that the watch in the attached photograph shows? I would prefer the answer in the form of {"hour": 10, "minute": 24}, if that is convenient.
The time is {"hour": 7, "minute": 0}
